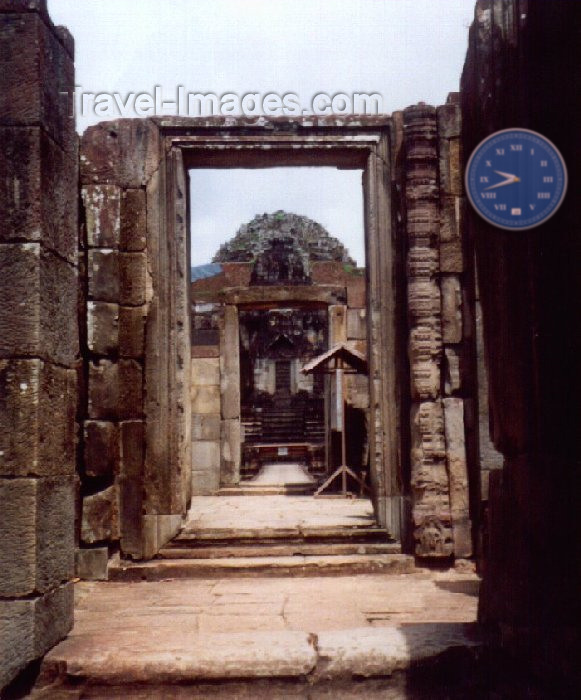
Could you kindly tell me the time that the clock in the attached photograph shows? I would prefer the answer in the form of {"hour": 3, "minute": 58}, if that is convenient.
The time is {"hour": 9, "minute": 42}
